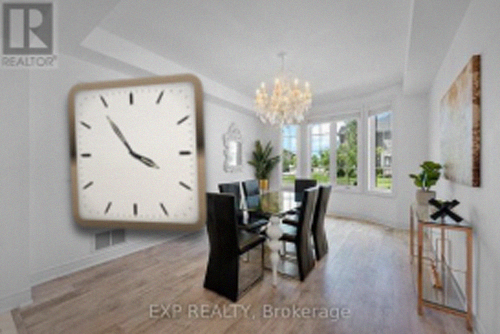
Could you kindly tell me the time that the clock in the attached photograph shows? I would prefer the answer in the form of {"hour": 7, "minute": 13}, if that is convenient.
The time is {"hour": 3, "minute": 54}
